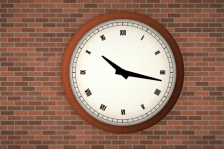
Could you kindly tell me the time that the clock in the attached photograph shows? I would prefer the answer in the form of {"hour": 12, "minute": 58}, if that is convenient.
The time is {"hour": 10, "minute": 17}
